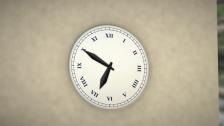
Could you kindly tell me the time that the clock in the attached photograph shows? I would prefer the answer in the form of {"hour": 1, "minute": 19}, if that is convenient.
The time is {"hour": 6, "minute": 50}
